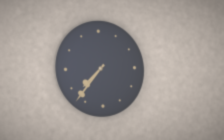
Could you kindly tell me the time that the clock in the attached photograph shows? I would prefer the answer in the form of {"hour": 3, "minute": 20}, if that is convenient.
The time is {"hour": 7, "minute": 37}
